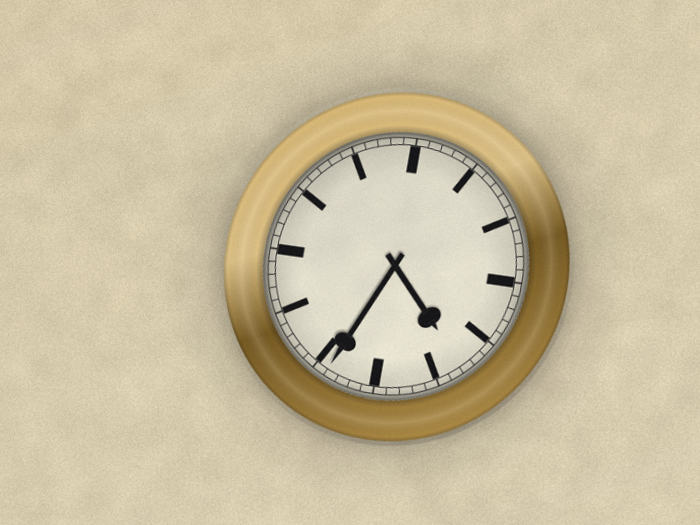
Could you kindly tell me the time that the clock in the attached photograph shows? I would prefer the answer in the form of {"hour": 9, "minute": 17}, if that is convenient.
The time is {"hour": 4, "minute": 34}
